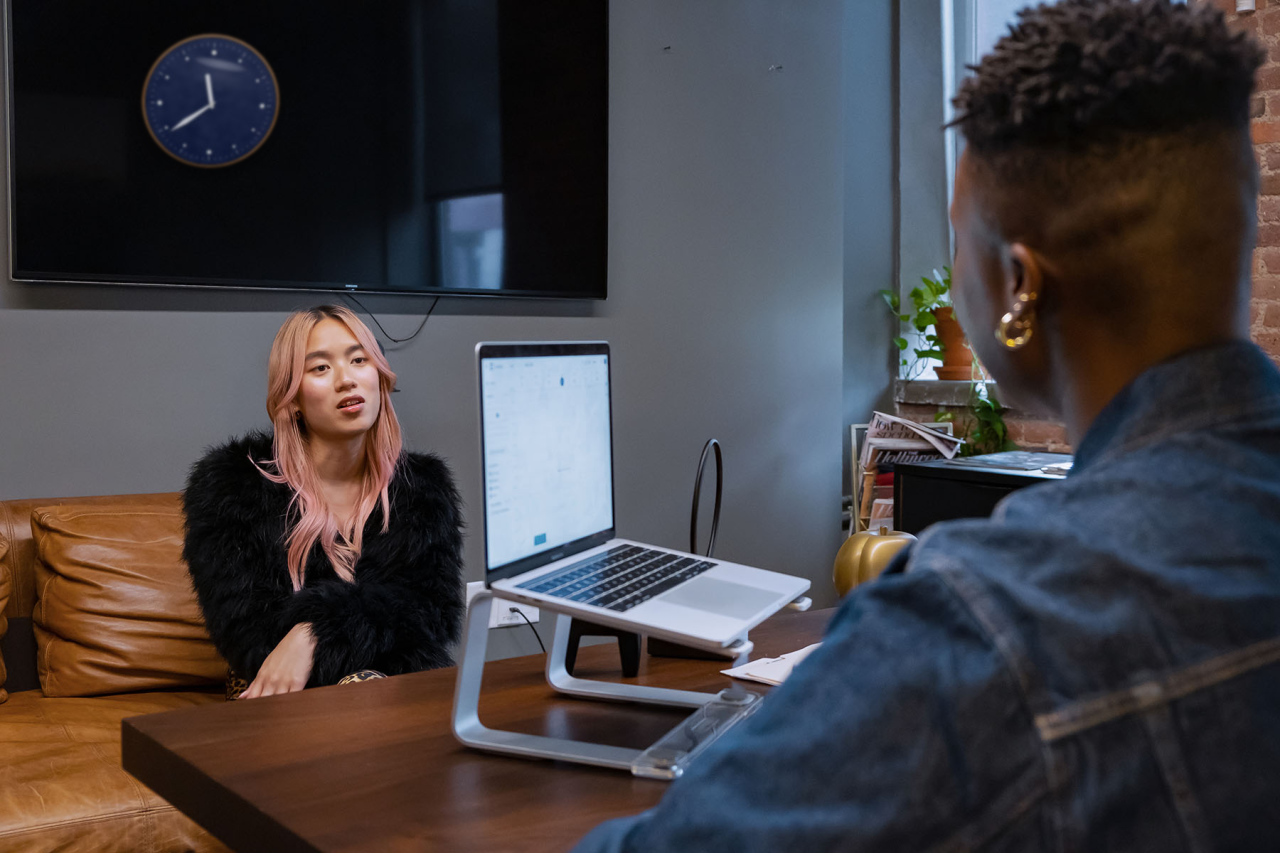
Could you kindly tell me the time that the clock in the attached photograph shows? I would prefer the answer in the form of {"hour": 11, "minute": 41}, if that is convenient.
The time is {"hour": 11, "minute": 39}
